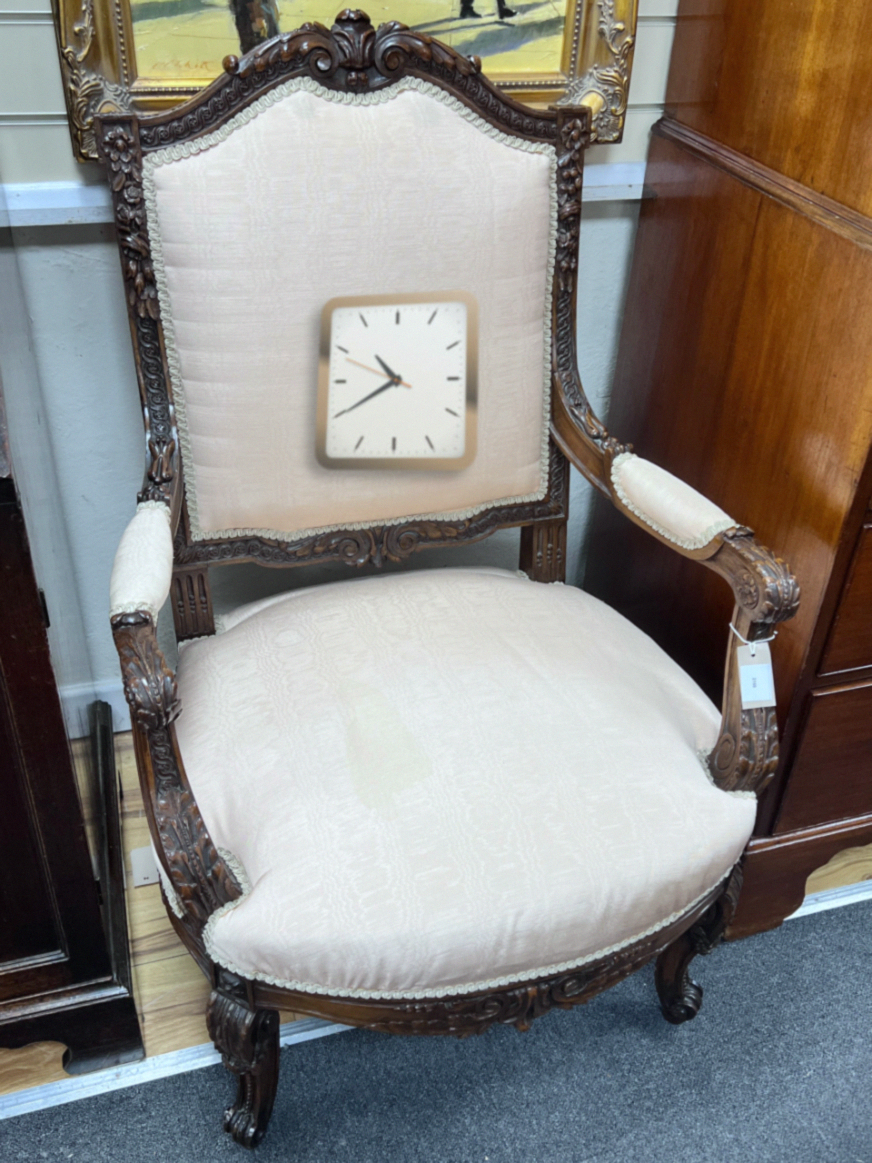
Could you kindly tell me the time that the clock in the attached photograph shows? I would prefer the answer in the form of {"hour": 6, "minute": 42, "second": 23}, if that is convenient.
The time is {"hour": 10, "minute": 39, "second": 49}
